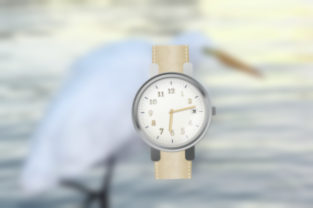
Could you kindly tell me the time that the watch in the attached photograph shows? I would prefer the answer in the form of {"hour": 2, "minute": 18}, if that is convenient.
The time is {"hour": 6, "minute": 13}
